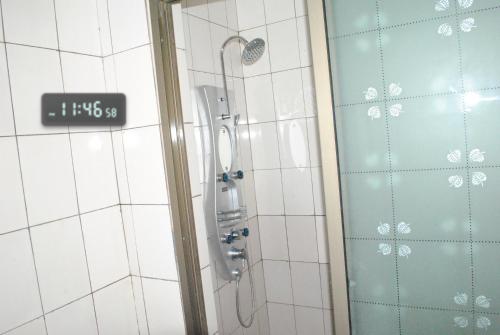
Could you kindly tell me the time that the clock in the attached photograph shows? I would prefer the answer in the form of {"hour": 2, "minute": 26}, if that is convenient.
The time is {"hour": 11, "minute": 46}
